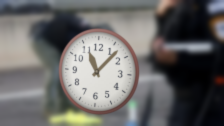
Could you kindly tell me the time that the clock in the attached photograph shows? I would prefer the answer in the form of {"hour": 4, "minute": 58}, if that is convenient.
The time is {"hour": 11, "minute": 7}
